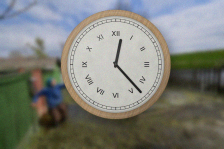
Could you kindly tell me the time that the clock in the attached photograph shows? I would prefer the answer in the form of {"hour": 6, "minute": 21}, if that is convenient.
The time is {"hour": 12, "minute": 23}
